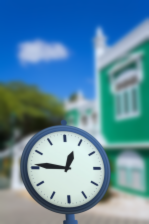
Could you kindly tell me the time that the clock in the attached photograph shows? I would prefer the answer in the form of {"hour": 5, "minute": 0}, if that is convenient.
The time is {"hour": 12, "minute": 46}
